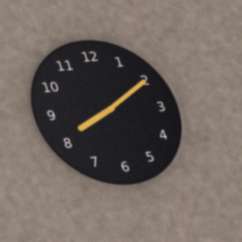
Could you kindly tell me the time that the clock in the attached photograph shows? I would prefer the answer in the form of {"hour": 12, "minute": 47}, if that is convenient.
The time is {"hour": 8, "minute": 10}
